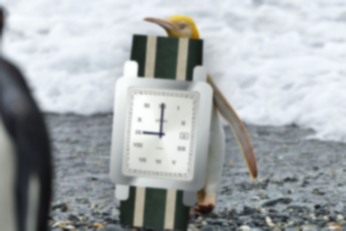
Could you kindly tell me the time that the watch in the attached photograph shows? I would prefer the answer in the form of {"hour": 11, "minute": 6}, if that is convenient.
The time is {"hour": 9, "minute": 0}
